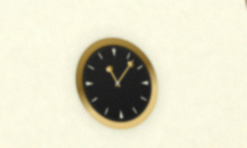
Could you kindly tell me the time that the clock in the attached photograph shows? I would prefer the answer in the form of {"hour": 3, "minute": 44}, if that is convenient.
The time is {"hour": 11, "minute": 7}
